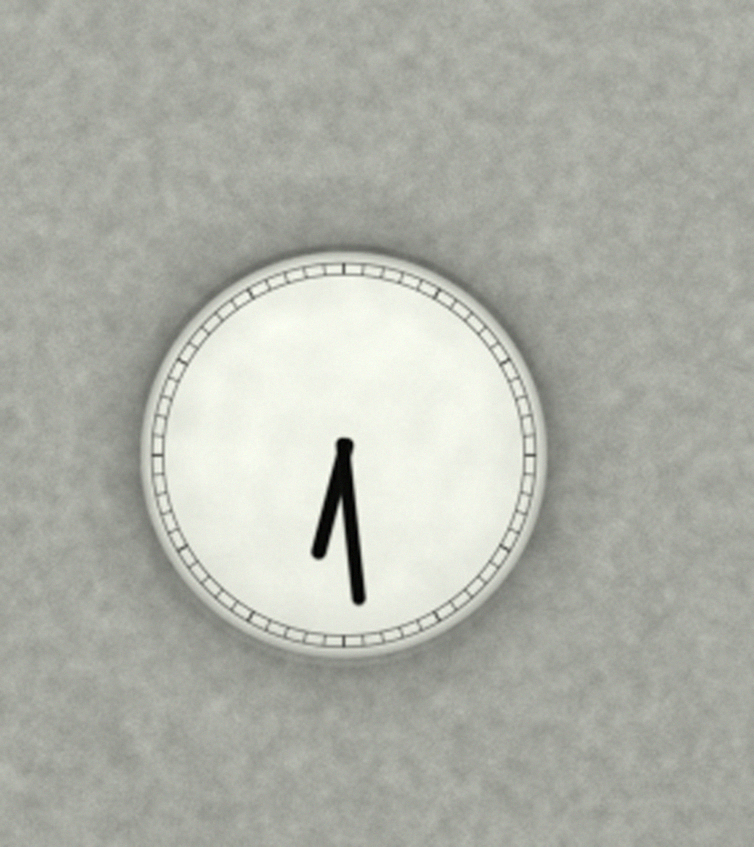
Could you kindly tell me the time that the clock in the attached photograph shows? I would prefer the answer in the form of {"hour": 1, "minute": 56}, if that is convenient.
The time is {"hour": 6, "minute": 29}
